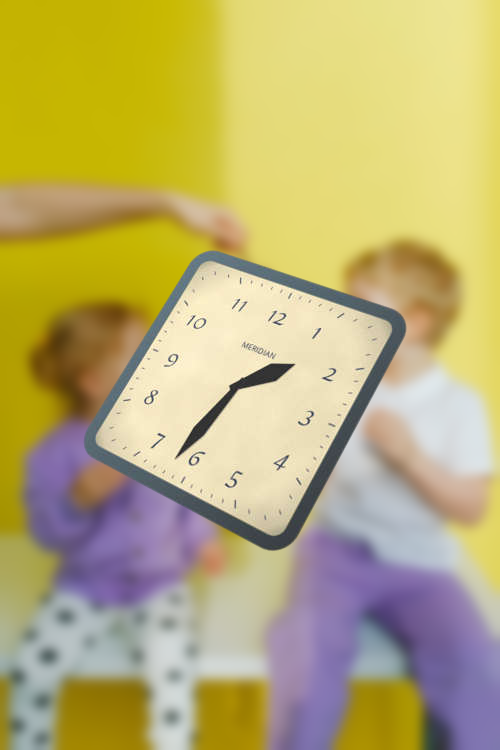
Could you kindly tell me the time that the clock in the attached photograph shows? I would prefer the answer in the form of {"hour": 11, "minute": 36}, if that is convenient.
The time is {"hour": 1, "minute": 32}
